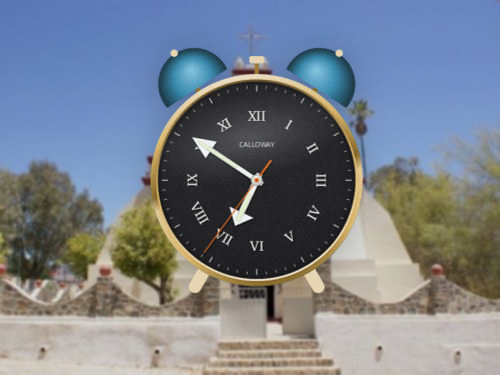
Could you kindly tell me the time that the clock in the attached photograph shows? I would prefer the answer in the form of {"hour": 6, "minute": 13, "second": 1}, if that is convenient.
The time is {"hour": 6, "minute": 50, "second": 36}
